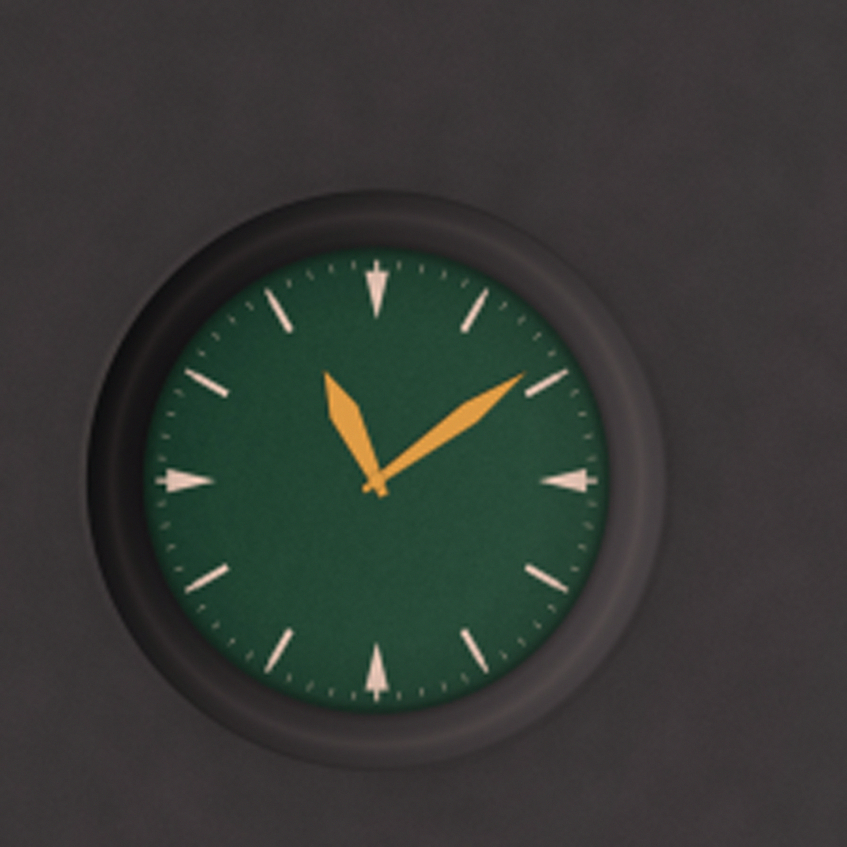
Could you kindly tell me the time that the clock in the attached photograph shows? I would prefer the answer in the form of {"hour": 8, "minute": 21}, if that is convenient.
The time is {"hour": 11, "minute": 9}
